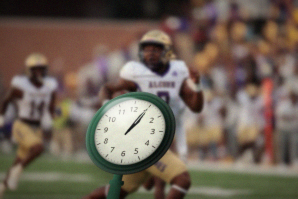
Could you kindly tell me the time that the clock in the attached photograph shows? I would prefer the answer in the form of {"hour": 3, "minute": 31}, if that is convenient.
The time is {"hour": 1, "minute": 5}
